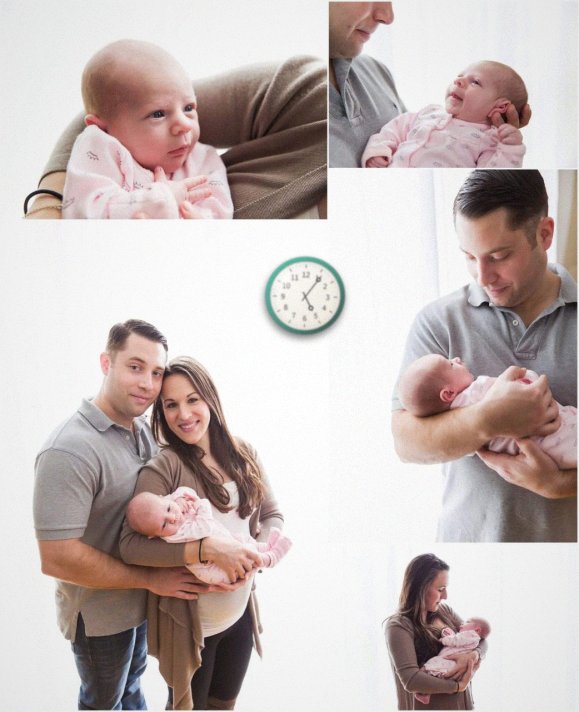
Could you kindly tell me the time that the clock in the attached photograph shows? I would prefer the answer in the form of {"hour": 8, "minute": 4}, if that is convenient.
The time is {"hour": 5, "minute": 6}
